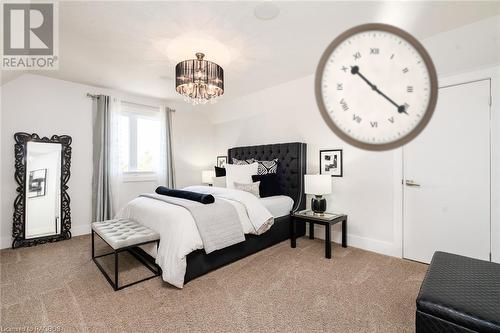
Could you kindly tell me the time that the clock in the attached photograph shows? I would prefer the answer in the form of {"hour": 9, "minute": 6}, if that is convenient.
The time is {"hour": 10, "minute": 21}
